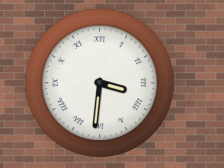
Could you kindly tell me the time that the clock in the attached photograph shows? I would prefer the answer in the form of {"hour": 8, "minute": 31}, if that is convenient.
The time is {"hour": 3, "minute": 31}
